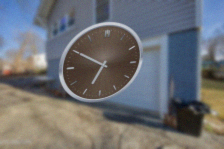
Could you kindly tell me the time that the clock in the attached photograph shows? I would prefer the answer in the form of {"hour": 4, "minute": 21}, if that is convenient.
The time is {"hour": 6, "minute": 50}
